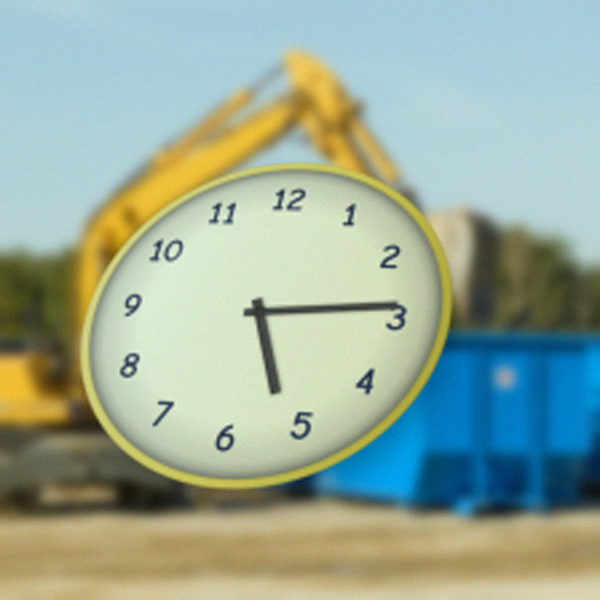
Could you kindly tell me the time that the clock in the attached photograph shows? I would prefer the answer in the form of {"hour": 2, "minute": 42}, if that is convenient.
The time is {"hour": 5, "minute": 14}
